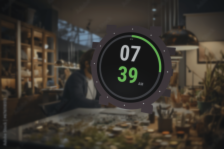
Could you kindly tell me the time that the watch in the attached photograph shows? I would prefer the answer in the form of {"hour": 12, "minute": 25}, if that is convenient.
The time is {"hour": 7, "minute": 39}
